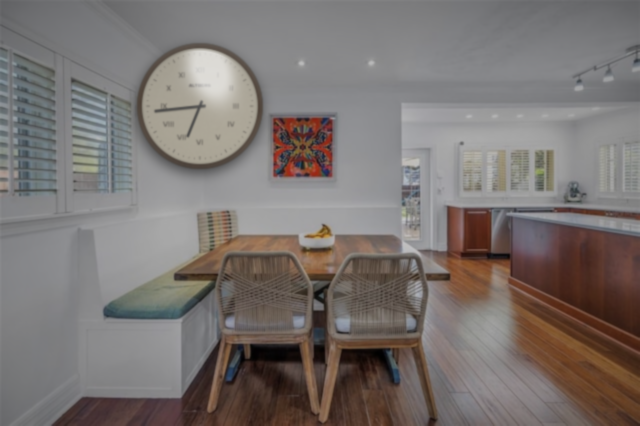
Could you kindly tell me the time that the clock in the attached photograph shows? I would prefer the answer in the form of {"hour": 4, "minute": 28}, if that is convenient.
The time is {"hour": 6, "minute": 44}
